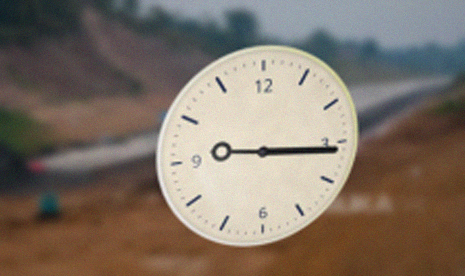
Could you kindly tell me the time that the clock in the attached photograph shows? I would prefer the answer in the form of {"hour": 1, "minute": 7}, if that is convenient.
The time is {"hour": 9, "minute": 16}
